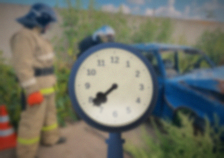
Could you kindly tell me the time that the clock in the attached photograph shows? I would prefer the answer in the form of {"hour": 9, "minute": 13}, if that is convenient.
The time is {"hour": 7, "minute": 38}
